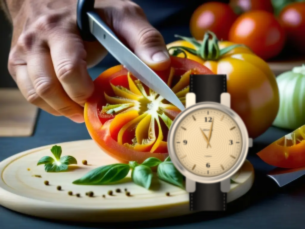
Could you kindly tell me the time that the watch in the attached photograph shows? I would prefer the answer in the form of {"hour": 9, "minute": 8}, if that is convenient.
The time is {"hour": 11, "minute": 2}
